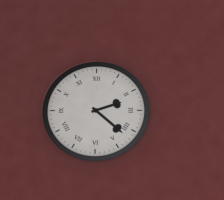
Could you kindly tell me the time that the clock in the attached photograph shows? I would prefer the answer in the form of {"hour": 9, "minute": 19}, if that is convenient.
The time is {"hour": 2, "minute": 22}
